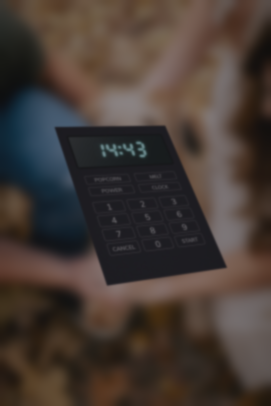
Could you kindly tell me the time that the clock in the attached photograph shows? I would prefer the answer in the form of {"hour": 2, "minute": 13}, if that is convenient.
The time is {"hour": 14, "minute": 43}
